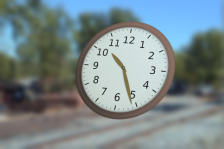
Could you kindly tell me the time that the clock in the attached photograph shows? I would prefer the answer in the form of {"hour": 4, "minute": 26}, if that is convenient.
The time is {"hour": 10, "minute": 26}
